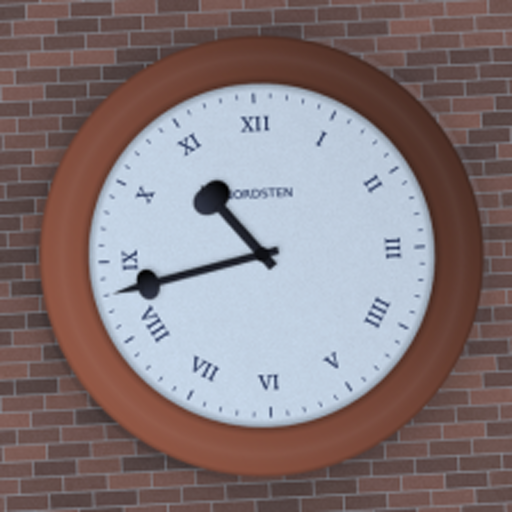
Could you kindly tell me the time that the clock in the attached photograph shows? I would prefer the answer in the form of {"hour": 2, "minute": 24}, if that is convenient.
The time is {"hour": 10, "minute": 43}
